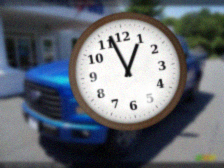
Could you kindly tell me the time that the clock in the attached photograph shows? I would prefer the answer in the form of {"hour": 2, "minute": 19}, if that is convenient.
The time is {"hour": 12, "minute": 57}
